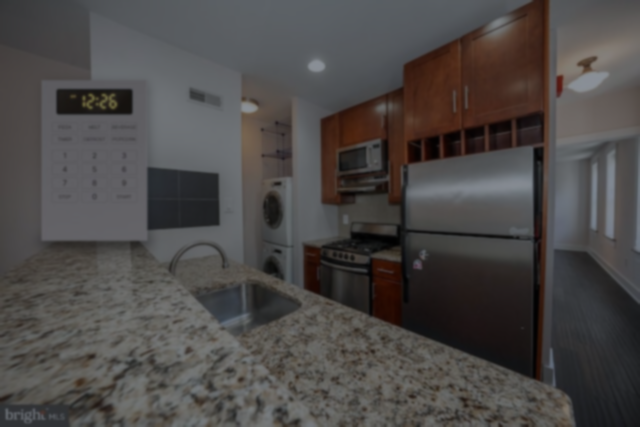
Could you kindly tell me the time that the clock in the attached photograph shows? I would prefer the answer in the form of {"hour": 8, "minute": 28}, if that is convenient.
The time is {"hour": 12, "minute": 26}
